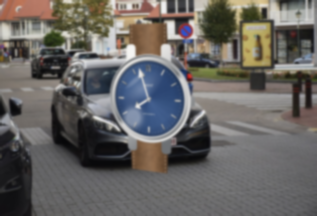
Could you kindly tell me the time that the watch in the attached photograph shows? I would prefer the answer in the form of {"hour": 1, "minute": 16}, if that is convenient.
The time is {"hour": 7, "minute": 57}
